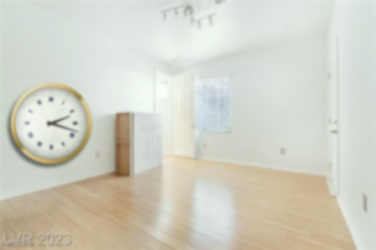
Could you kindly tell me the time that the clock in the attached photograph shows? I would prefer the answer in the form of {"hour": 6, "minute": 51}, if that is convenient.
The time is {"hour": 2, "minute": 18}
